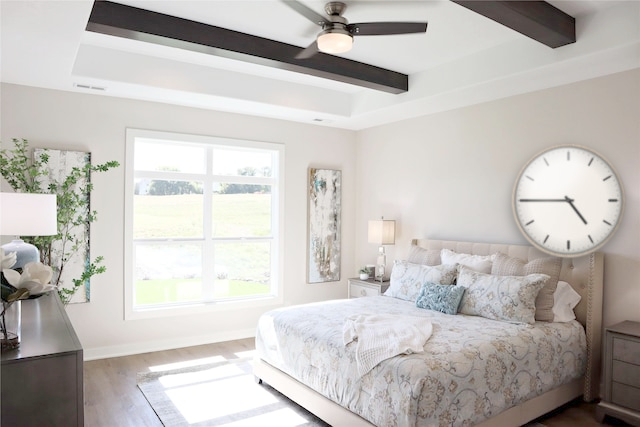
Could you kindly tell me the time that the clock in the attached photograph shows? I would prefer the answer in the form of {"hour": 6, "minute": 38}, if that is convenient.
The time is {"hour": 4, "minute": 45}
